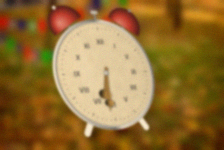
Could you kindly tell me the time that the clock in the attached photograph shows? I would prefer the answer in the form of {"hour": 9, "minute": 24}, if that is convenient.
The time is {"hour": 6, "minute": 31}
